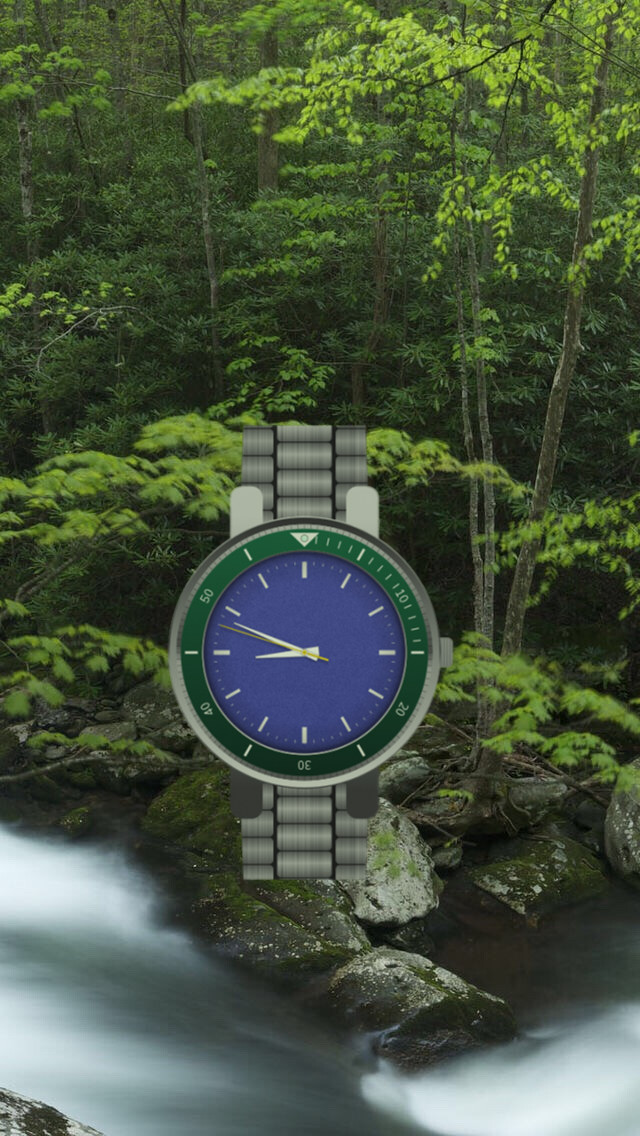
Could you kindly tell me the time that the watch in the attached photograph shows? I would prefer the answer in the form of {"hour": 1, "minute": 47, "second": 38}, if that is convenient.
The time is {"hour": 8, "minute": 48, "second": 48}
